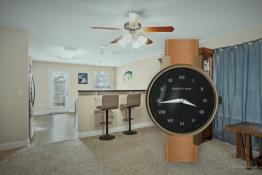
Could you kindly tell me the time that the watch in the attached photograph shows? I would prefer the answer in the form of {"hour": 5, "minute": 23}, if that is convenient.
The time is {"hour": 3, "minute": 44}
